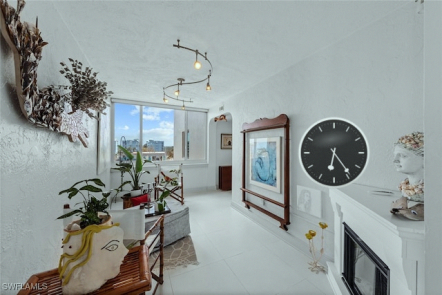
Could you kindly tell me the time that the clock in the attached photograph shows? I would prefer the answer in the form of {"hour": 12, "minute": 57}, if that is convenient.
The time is {"hour": 6, "minute": 24}
